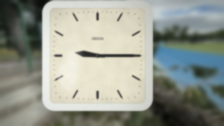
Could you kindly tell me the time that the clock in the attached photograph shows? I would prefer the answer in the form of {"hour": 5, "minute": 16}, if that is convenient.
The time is {"hour": 9, "minute": 15}
